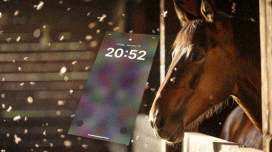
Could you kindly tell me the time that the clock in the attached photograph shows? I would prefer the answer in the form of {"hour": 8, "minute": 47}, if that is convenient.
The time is {"hour": 20, "minute": 52}
